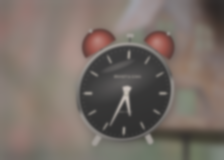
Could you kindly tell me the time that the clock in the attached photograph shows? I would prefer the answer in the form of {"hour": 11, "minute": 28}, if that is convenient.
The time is {"hour": 5, "minute": 34}
